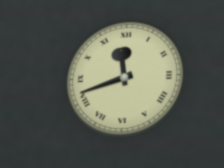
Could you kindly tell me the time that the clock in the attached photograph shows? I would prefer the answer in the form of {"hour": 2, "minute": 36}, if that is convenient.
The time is {"hour": 11, "minute": 42}
